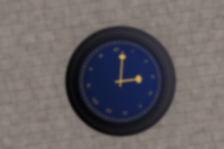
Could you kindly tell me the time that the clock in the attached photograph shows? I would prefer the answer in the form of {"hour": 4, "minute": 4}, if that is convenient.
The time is {"hour": 3, "minute": 2}
